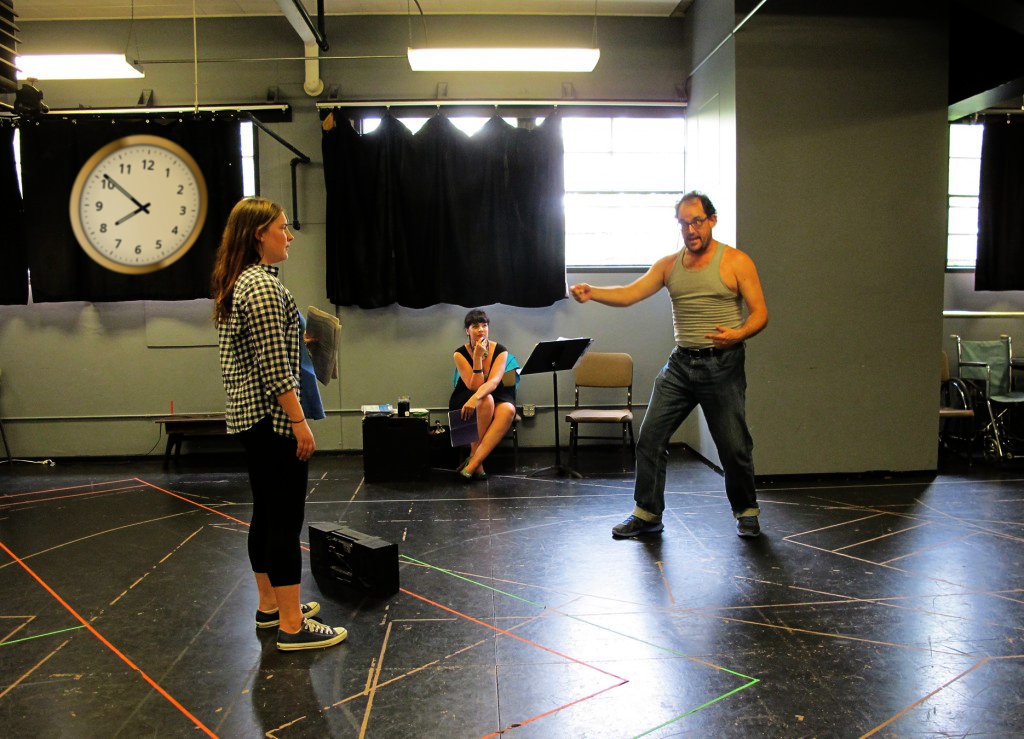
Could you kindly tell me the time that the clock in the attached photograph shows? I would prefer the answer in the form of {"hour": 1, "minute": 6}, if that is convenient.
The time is {"hour": 7, "minute": 51}
